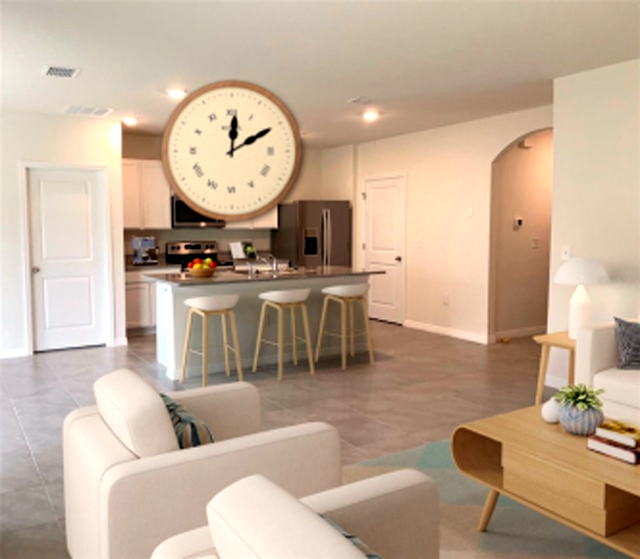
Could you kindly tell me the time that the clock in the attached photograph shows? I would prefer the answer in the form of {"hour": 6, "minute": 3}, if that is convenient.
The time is {"hour": 12, "minute": 10}
